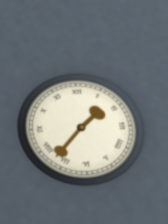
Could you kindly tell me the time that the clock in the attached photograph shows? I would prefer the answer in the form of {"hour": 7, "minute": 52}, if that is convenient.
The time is {"hour": 1, "minute": 37}
